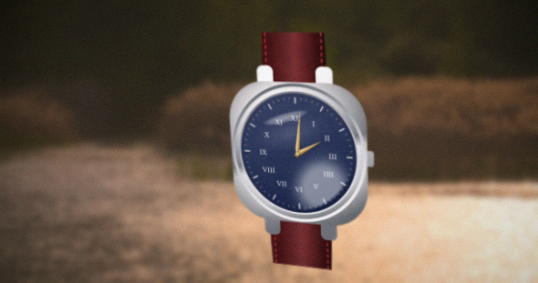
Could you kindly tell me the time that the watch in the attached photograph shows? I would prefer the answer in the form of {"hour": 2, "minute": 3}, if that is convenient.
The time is {"hour": 2, "minute": 1}
